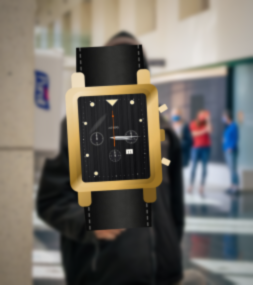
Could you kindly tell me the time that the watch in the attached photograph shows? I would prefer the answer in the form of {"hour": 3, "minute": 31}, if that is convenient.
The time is {"hour": 3, "minute": 15}
